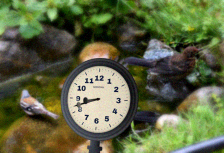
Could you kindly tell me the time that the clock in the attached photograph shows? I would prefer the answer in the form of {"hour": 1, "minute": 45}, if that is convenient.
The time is {"hour": 8, "minute": 42}
